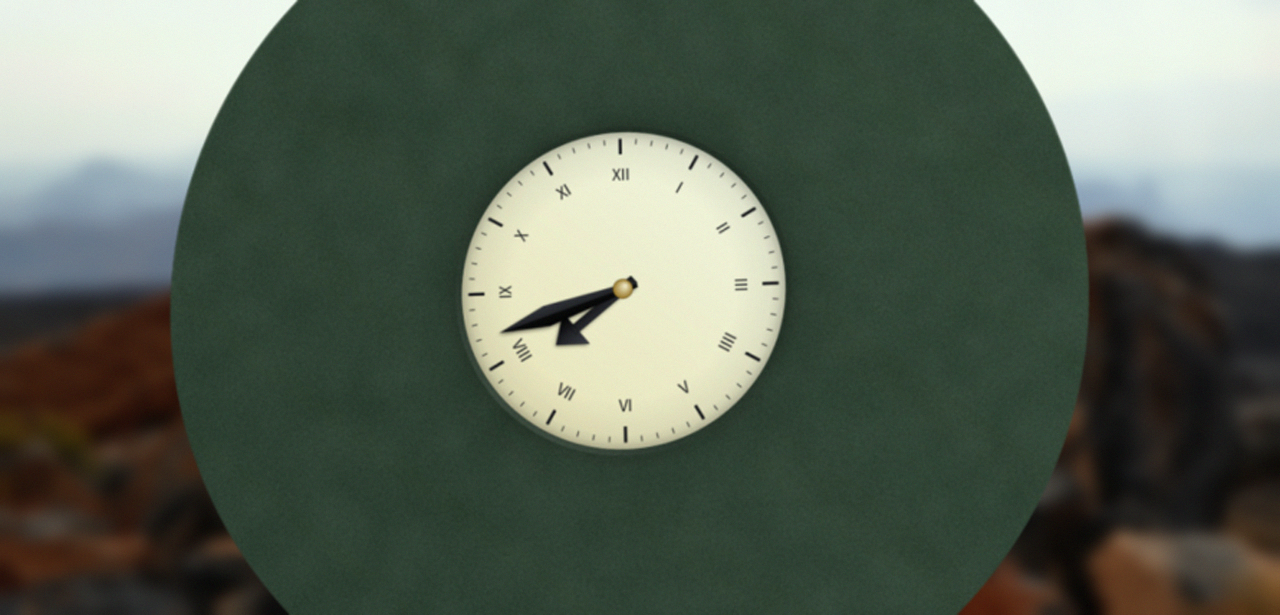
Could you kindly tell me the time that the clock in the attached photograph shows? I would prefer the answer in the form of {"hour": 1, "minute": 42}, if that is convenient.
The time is {"hour": 7, "minute": 42}
